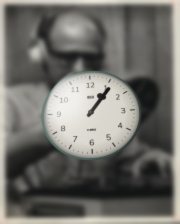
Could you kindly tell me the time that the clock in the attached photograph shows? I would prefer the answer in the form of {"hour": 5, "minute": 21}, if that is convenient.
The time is {"hour": 1, "minute": 6}
